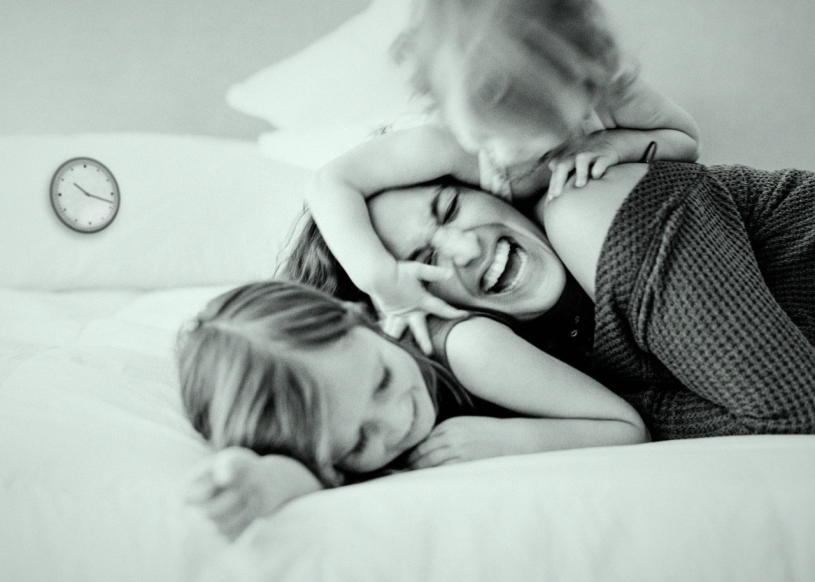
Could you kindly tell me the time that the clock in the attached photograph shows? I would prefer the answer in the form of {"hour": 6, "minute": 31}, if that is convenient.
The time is {"hour": 10, "minute": 18}
